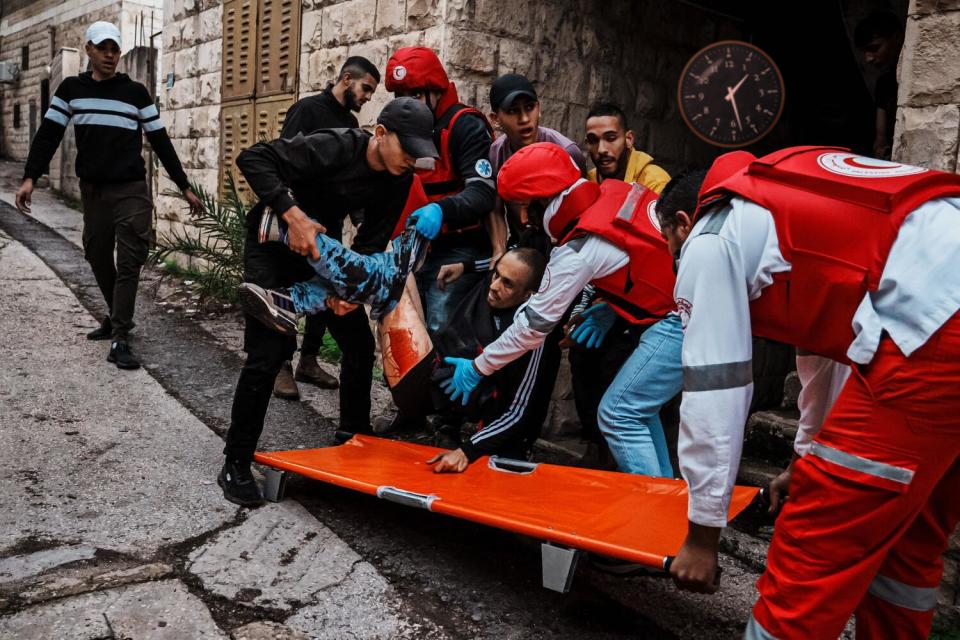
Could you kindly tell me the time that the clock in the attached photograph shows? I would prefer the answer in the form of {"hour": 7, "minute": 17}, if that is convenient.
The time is {"hour": 1, "minute": 28}
